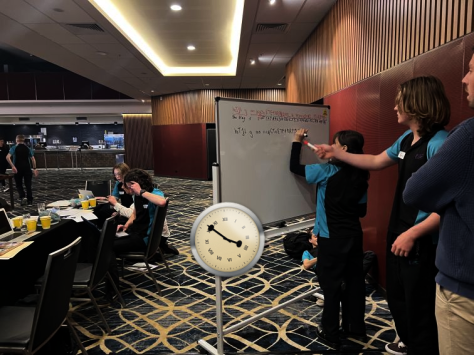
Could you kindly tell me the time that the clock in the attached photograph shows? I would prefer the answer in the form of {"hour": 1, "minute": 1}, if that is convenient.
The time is {"hour": 3, "minute": 52}
